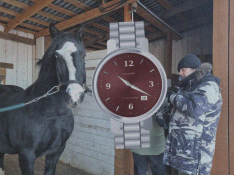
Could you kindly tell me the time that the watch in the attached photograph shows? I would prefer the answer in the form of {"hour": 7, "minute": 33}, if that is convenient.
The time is {"hour": 10, "minute": 20}
